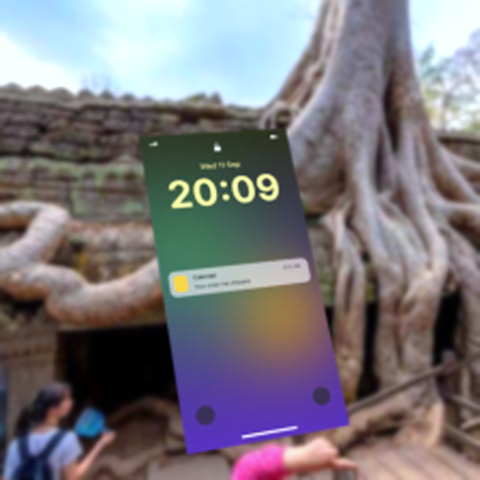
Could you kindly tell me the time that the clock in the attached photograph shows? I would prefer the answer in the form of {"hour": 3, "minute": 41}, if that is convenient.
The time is {"hour": 20, "minute": 9}
